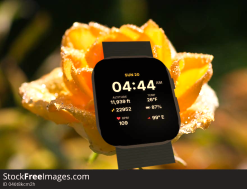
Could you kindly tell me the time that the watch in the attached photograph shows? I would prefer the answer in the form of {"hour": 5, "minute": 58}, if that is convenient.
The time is {"hour": 4, "minute": 44}
